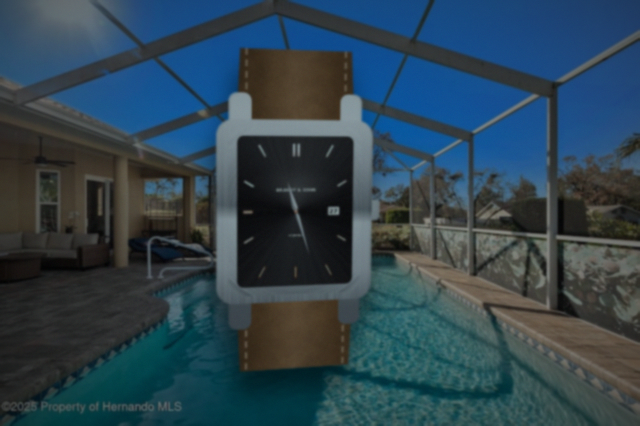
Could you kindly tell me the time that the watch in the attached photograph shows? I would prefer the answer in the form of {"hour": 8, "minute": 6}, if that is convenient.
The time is {"hour": 11, "minute": 27}
